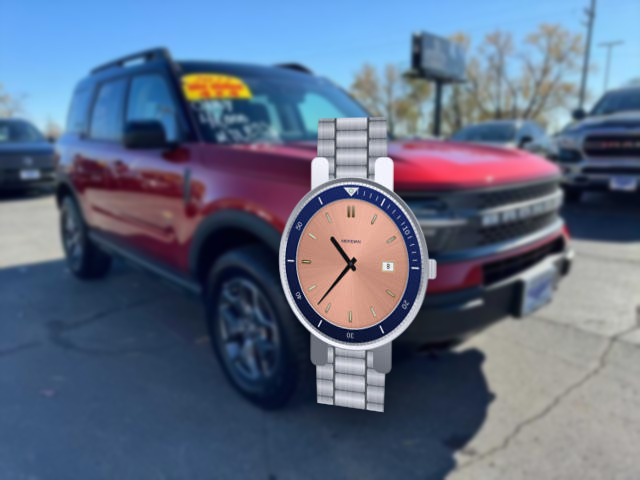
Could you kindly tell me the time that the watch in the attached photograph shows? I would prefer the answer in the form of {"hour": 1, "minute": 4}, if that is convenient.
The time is {"hour": 10, "minute": 37}
